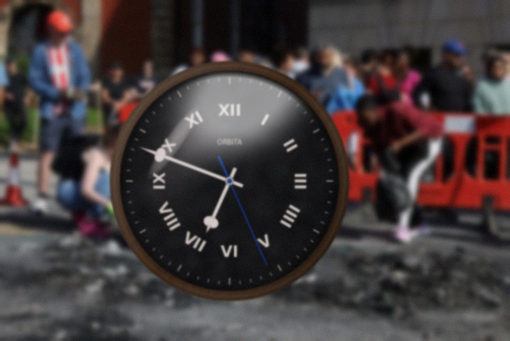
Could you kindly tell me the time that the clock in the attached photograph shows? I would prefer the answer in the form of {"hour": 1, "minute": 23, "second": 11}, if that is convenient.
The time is {"hour": 6, "minute": 48, "second": 26}
